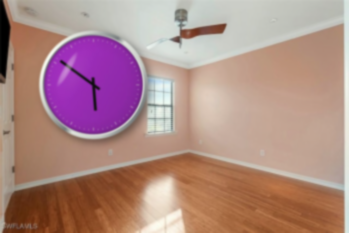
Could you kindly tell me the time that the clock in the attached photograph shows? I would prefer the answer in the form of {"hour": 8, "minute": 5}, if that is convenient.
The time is {"hour": 5, "minute": 51}
